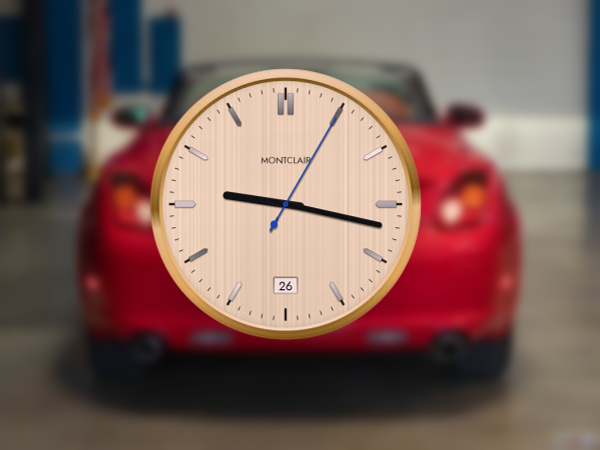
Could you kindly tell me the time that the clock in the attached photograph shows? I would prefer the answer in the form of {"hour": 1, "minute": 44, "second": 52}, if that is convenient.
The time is {"hour": 9, "minute": 17, "second": 5}
